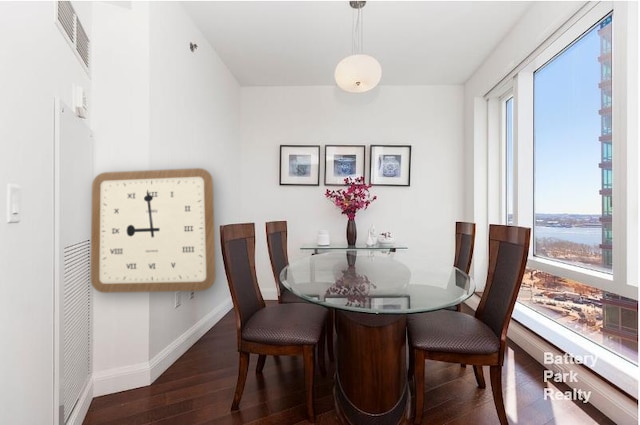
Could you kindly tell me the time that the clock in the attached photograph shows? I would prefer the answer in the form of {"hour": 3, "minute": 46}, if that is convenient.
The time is {"hour": 8, "minute": 59}
